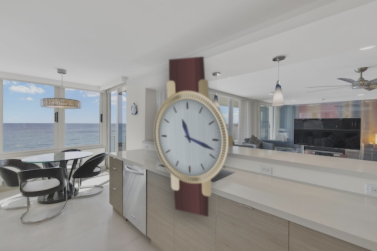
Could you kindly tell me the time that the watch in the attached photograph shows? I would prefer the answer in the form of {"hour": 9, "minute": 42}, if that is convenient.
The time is {"hour": 11, "minute": 18}
